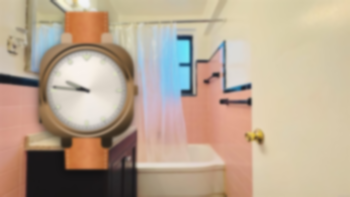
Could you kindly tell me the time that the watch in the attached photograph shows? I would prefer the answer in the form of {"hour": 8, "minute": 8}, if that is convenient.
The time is {"hour": 9, "minute": 46}
